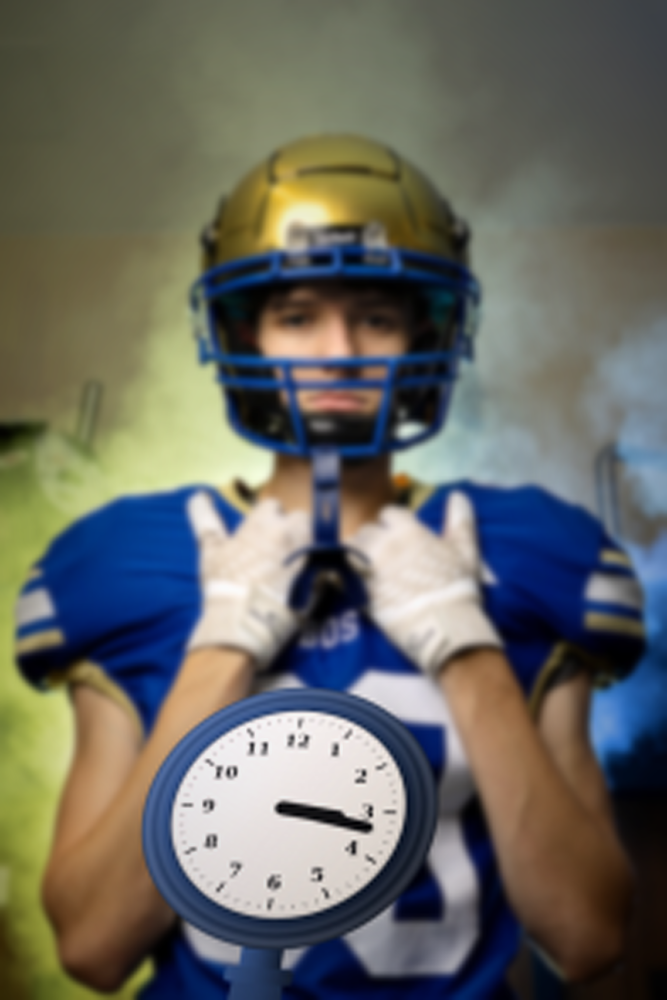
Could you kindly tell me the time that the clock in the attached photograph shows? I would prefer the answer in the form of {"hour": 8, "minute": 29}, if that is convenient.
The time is {"hour": 3, "minute": 17}
